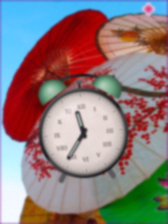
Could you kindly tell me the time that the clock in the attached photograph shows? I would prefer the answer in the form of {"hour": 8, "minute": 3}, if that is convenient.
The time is {"hour": 11, "minute": 36}
